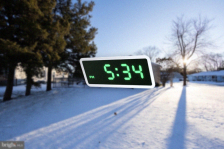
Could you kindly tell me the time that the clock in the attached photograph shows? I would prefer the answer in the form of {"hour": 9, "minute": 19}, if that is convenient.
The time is {"hour": 5, "minute": 34}
